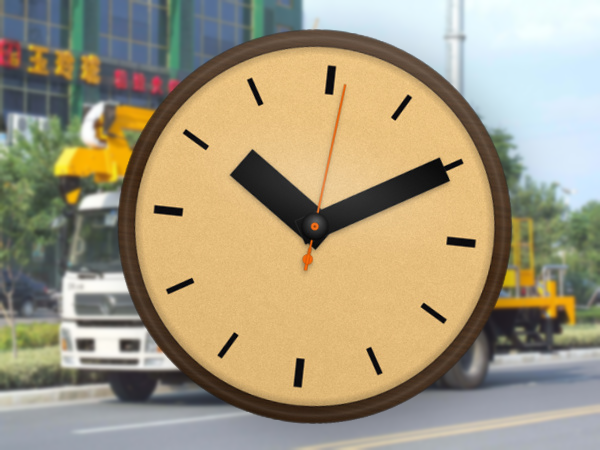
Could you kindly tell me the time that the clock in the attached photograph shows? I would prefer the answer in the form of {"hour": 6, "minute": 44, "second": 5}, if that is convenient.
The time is {"hour": 10, "minute": 10, "second": 1}
